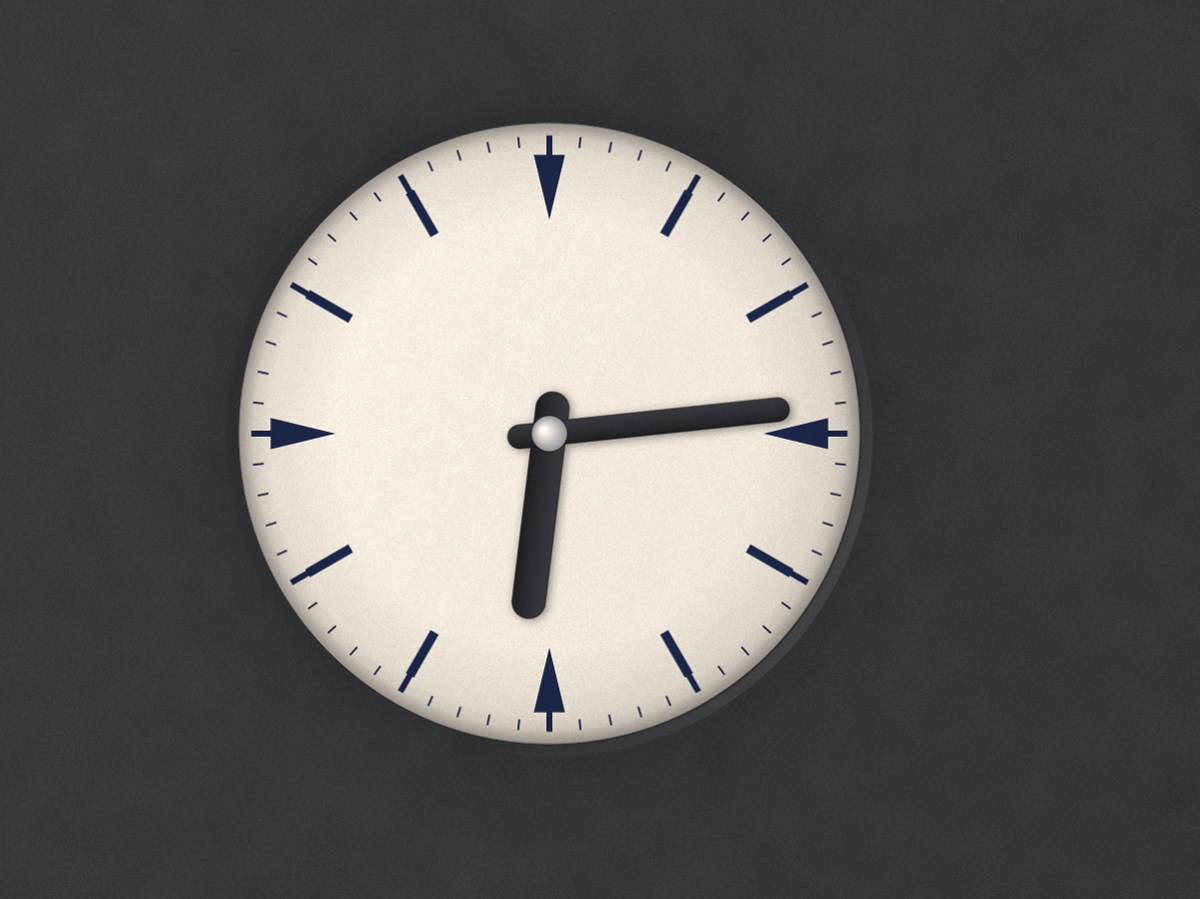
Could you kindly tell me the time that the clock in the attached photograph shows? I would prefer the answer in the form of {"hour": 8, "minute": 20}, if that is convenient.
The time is {"hour": 6, "minute": 14}
